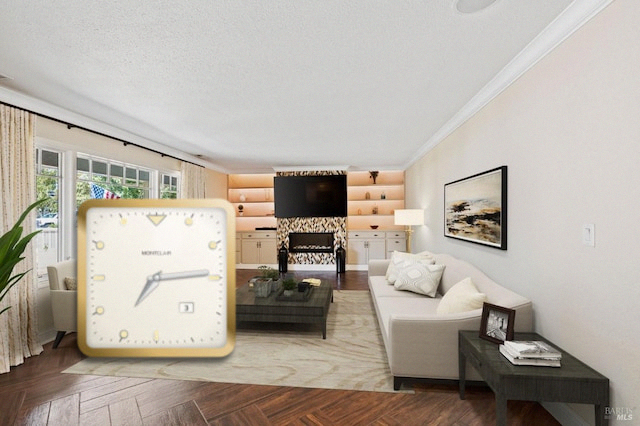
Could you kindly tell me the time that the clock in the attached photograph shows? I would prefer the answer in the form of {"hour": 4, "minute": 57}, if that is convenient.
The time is {"hour": 7, "minute": 14}
